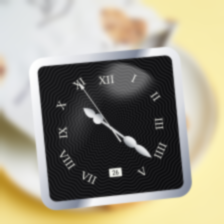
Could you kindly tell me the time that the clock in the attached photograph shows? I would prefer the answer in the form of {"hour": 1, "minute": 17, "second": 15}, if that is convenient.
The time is {"hour": 10, "minute": 21, "second": 55}
